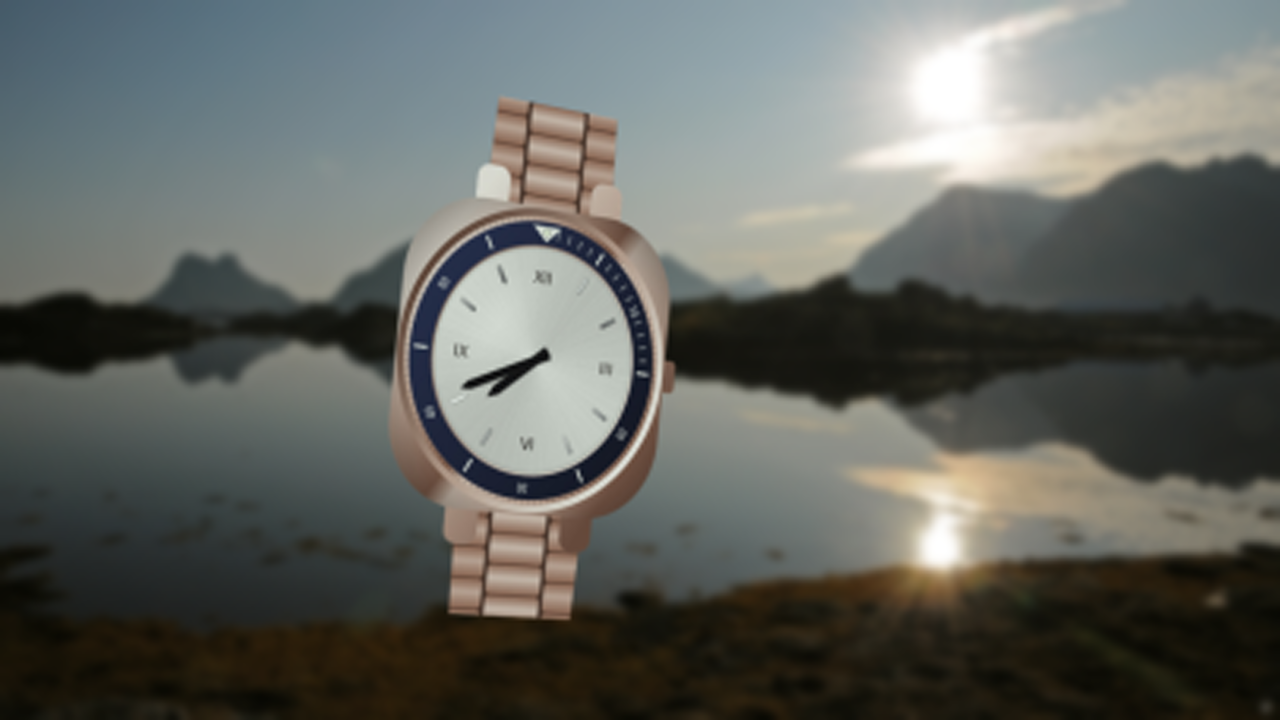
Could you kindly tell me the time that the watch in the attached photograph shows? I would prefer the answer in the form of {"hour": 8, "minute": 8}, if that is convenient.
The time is {"hour": 7, "minute": 41}
